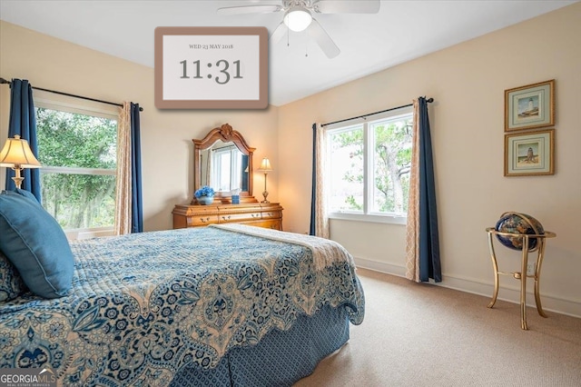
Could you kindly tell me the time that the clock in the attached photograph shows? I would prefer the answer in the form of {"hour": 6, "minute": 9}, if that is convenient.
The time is {"hour": 11, "minute": 31}
